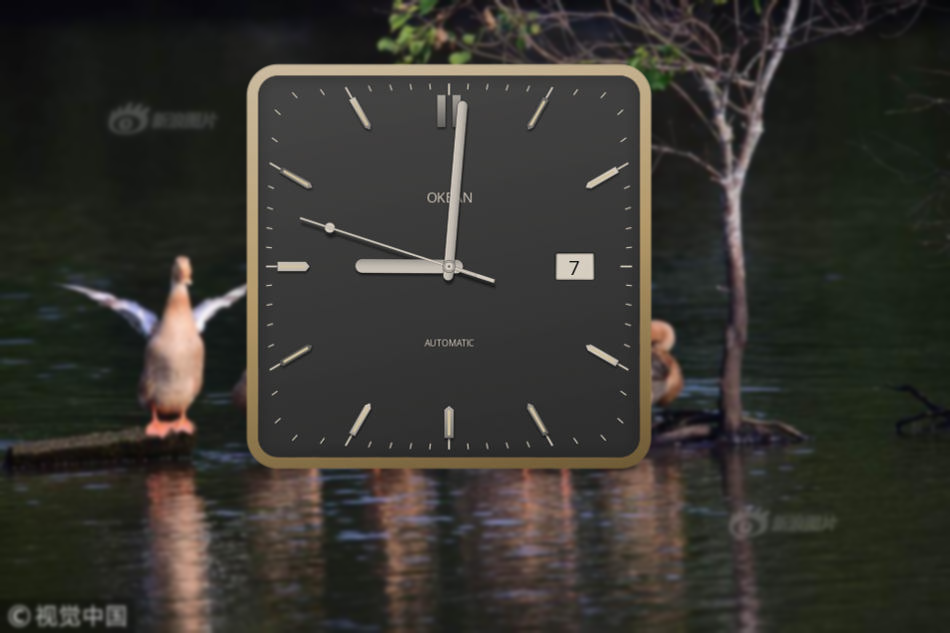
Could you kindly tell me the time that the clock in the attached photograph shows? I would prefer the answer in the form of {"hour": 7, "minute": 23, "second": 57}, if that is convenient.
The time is {"hour": 9, "minute": 0, "second": 48}
